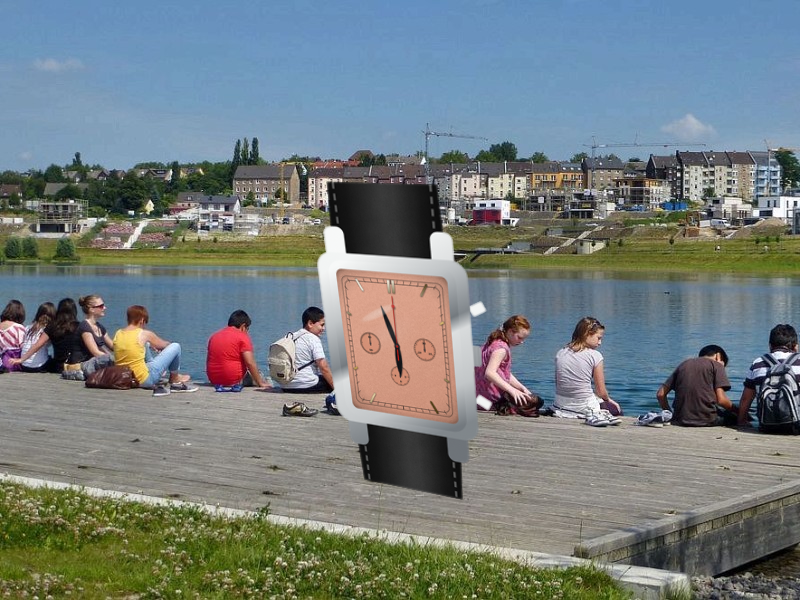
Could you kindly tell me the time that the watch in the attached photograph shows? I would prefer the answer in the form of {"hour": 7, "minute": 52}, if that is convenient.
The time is {"hour": 5, "minute": 57}
